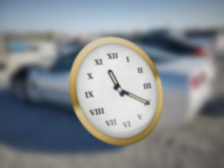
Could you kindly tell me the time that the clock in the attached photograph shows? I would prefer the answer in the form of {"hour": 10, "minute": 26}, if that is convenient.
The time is {"hour": 11, "minute": 20}
